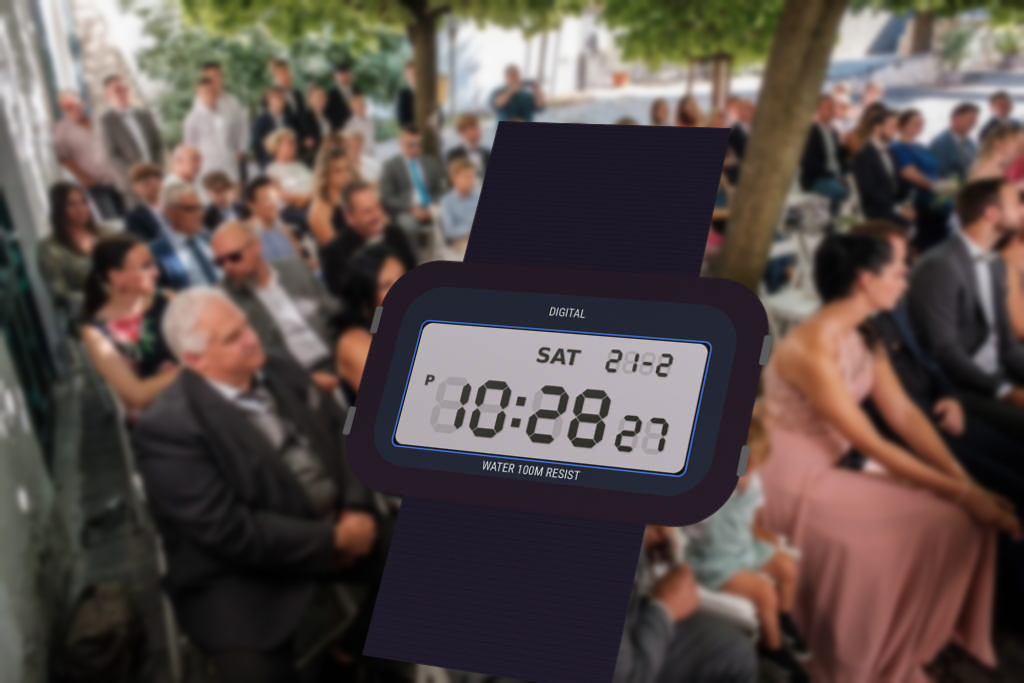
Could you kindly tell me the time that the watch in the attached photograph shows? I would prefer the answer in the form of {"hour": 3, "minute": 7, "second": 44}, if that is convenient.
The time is {"hour": 10, "minute": 28, "second": 27}
